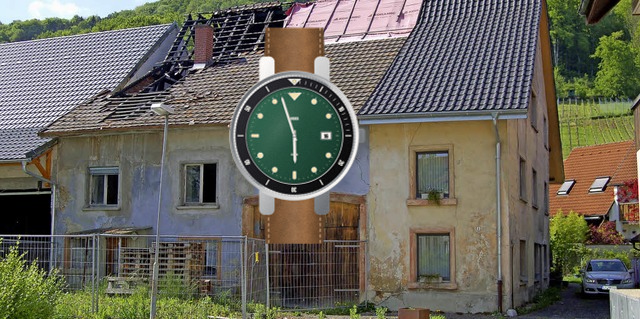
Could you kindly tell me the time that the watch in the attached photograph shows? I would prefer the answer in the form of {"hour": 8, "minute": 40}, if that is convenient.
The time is {"hour": 5, "minute": 57}
